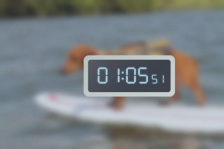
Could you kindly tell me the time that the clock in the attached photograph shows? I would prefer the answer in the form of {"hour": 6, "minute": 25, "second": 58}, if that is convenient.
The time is {"hour": 1, "minute": 5, "second": 51}
